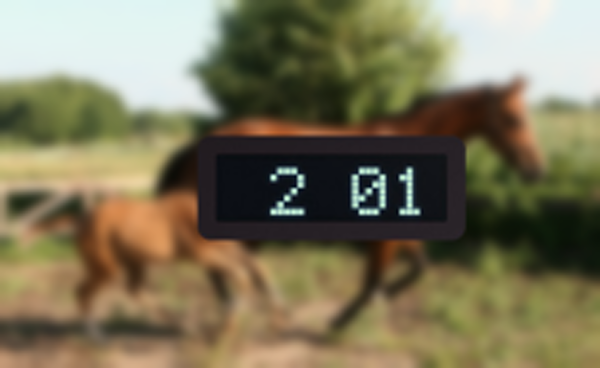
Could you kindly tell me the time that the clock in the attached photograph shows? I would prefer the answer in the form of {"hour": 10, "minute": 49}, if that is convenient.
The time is {"hour": 2, "minute": 1}
